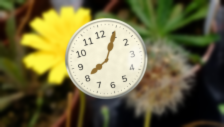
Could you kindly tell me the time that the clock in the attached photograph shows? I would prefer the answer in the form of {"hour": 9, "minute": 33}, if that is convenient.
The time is {"hour": 8, "minute": 5}
